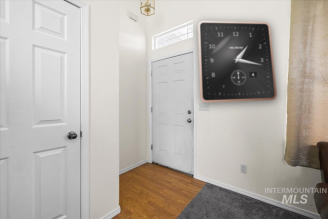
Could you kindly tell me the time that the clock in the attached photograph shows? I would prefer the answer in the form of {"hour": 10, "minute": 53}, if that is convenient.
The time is {"hour": 1, "minute": 17}
